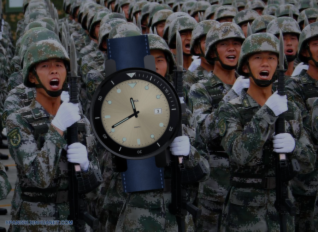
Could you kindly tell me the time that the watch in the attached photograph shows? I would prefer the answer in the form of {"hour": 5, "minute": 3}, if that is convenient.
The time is {"hour": 11, "minute": 41}
